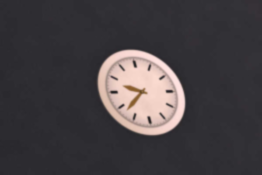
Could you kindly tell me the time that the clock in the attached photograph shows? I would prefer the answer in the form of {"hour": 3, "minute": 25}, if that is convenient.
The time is {"hour": 9, "minute": 38}
